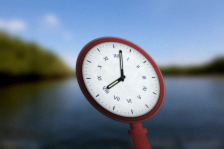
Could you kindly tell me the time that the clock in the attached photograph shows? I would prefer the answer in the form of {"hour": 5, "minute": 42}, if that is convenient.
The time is {"hour": 8, "minute": 2}
